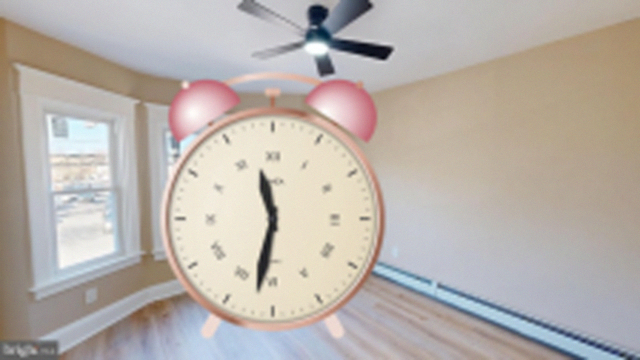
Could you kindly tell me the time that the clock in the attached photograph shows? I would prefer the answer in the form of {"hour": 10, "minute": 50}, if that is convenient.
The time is {"hour": 11, "minute": 32}
